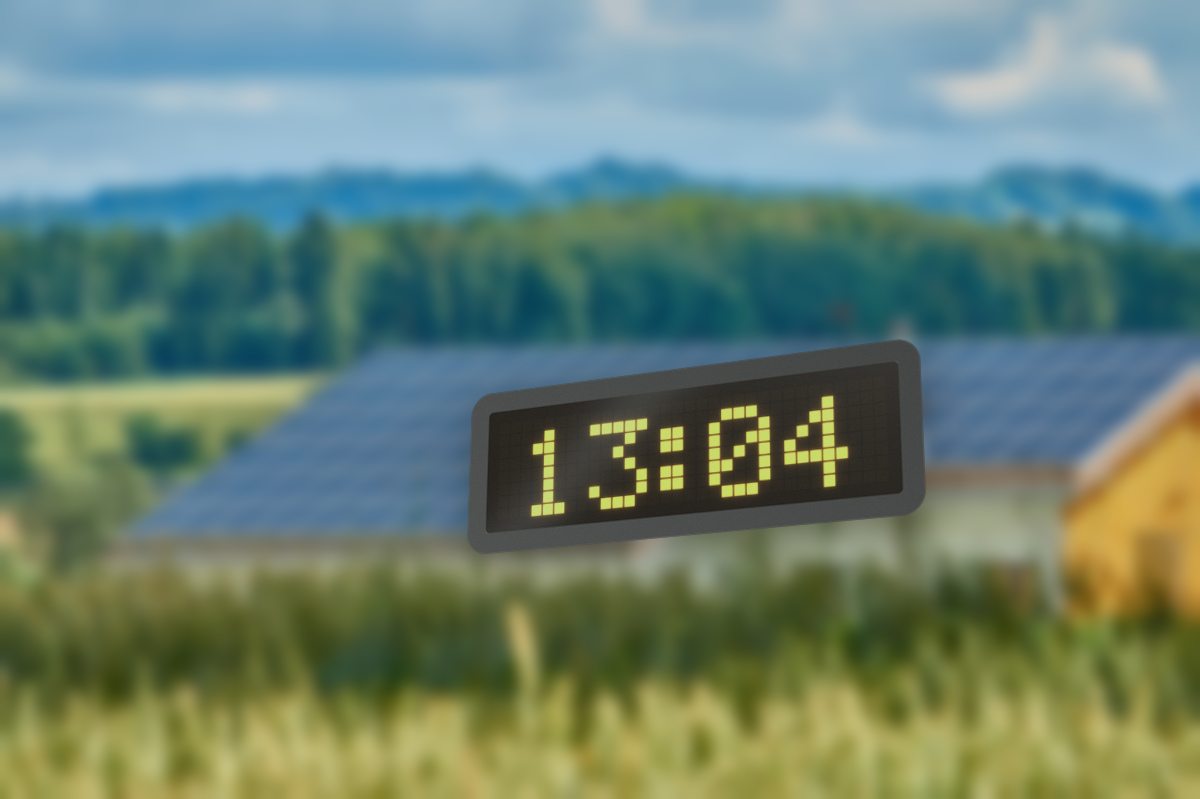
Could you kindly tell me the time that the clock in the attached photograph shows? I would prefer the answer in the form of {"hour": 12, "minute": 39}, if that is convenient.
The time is {"hour": 13, "minute": 4}
